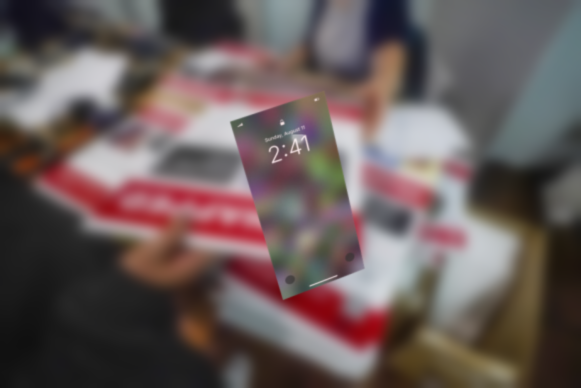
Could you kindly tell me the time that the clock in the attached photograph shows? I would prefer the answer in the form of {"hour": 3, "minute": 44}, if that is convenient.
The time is {"hour": 2, "minute": 41}
